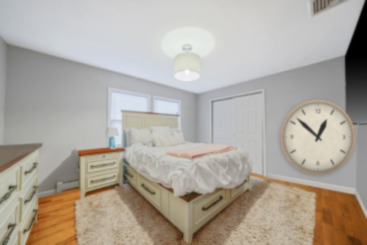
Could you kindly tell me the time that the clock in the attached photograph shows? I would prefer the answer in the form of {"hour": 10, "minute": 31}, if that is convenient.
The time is {"hour": 12, "minute": 52}
